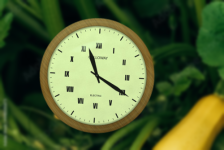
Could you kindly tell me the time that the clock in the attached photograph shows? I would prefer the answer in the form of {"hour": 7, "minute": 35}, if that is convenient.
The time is {"hour": 11, "minute": 20}
